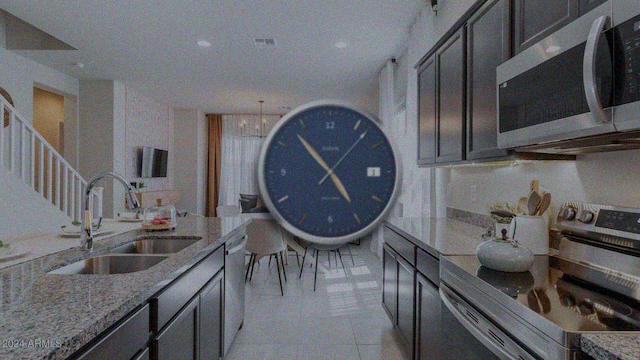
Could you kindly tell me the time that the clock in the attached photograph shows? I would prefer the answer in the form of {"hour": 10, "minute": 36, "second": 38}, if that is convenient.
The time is {"hour": 4, "minute": 53, "second": 7}
